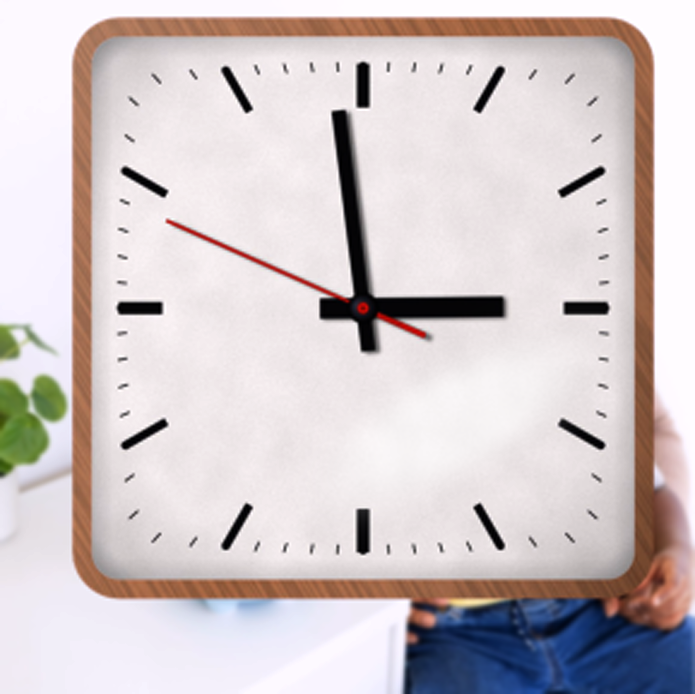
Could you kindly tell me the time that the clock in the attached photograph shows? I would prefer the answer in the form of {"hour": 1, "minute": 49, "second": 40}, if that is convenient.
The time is {"hour": 2, "minute": 58, "second": 49}
